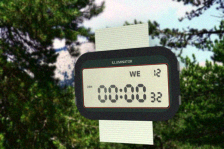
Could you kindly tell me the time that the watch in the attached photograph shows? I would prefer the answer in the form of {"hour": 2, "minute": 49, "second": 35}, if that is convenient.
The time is {"hour": 0, "minute": 0, "second": 32}
